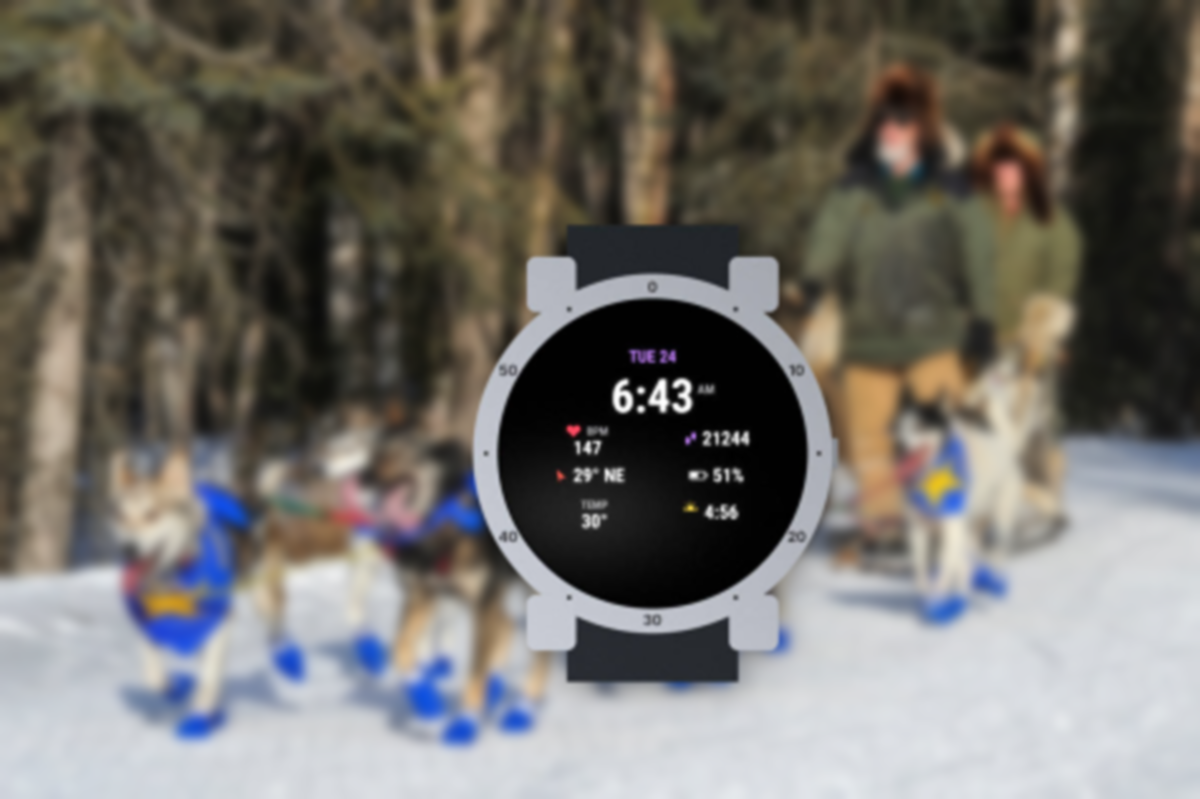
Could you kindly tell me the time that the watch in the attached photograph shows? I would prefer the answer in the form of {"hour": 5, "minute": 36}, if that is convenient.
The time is {"hour": 6, "minute": 43}
